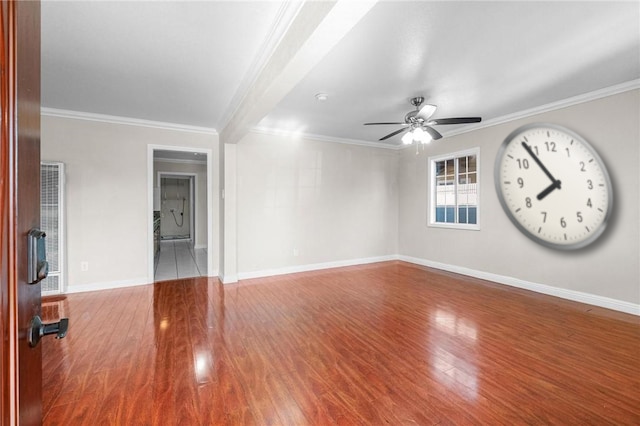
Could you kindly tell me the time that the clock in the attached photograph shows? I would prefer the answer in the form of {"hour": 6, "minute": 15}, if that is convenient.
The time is {"hour": 7, "minute": 54}
